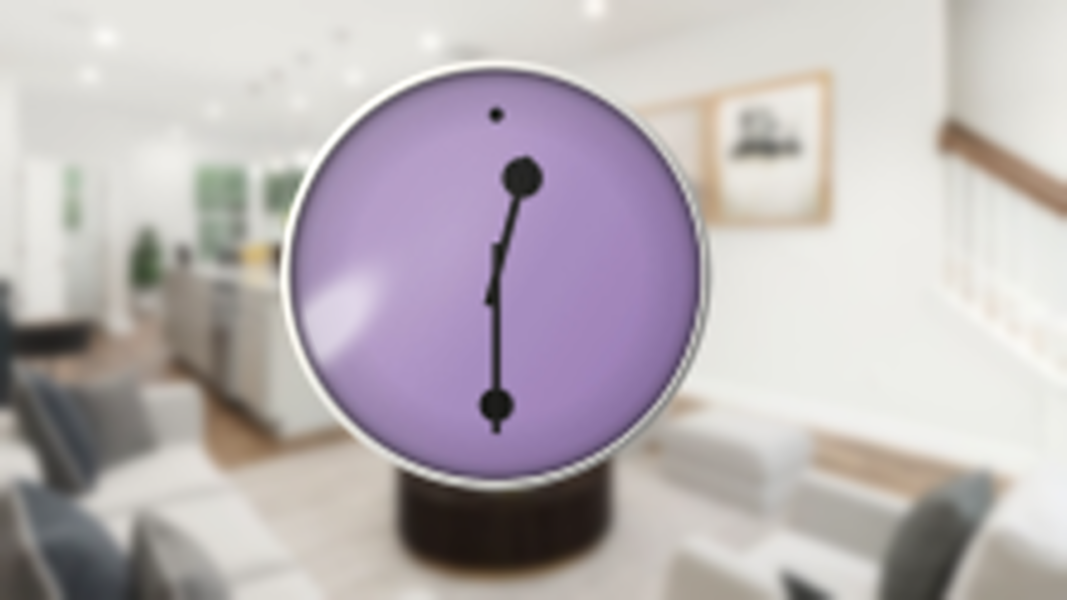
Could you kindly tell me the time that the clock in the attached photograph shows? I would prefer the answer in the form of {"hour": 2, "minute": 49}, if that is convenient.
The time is {"hour": 12, "minute": 30}
